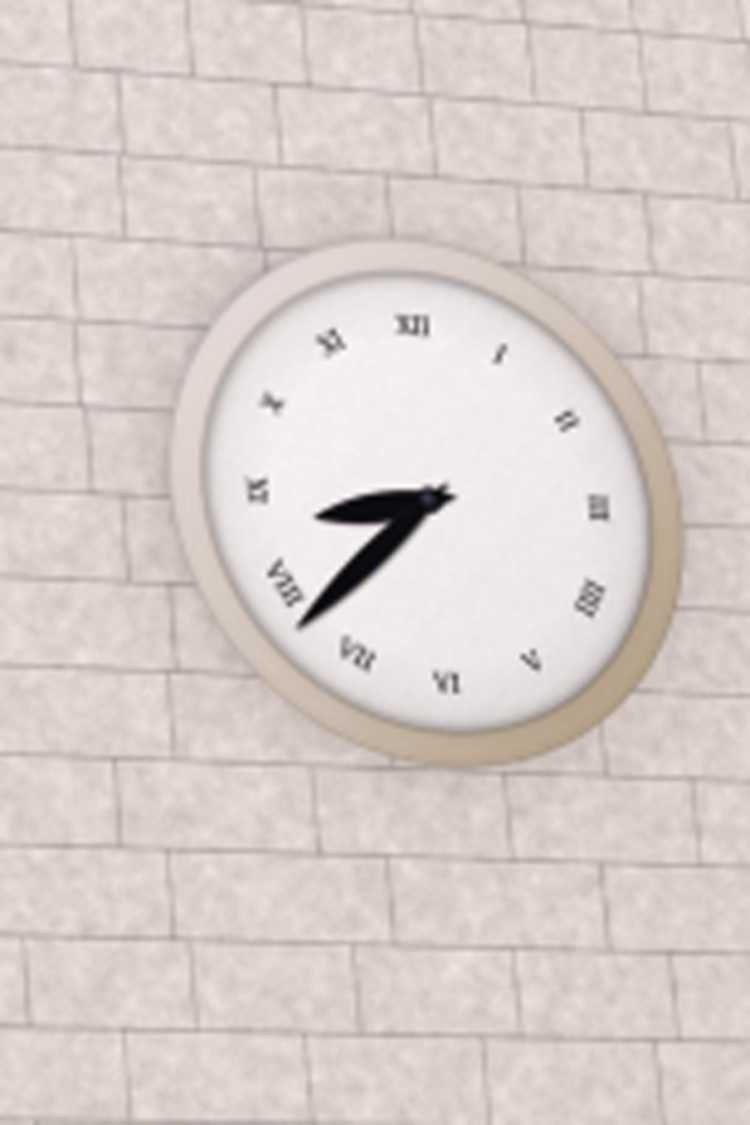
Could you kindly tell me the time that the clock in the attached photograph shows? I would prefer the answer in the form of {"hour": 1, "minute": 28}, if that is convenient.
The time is {"hour": 8, "minute": 38}
